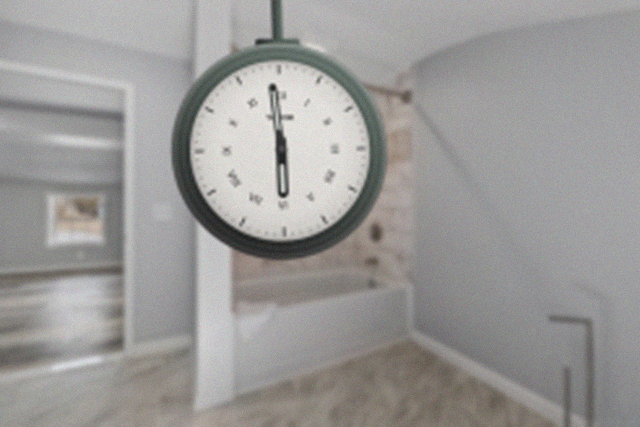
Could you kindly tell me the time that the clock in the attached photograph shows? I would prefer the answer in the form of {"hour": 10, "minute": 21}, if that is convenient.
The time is {"hour": 5, "minute": 59}
